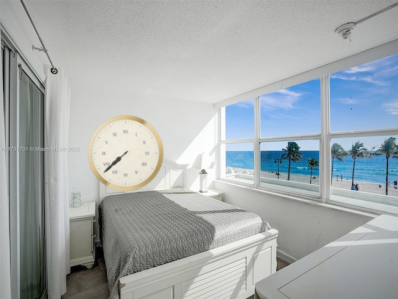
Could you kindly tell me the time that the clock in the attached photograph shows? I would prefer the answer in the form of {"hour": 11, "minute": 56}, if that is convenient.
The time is {"hour": 7, "minute": 38}
